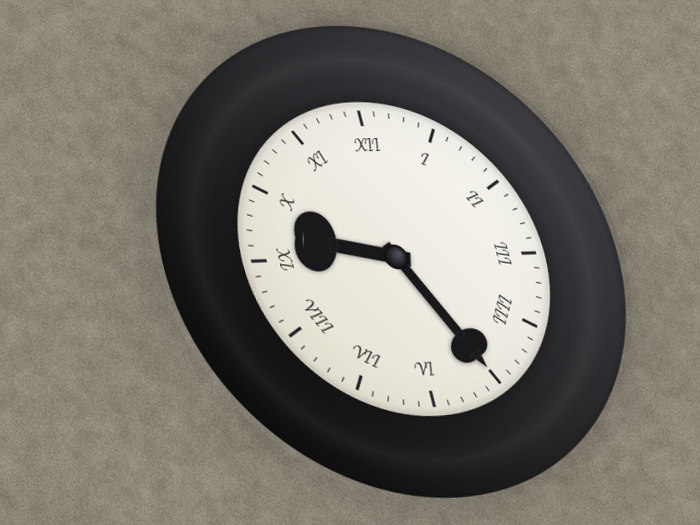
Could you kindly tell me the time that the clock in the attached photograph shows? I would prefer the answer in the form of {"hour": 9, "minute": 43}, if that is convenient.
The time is {"hour": 9, "minute": 25}
